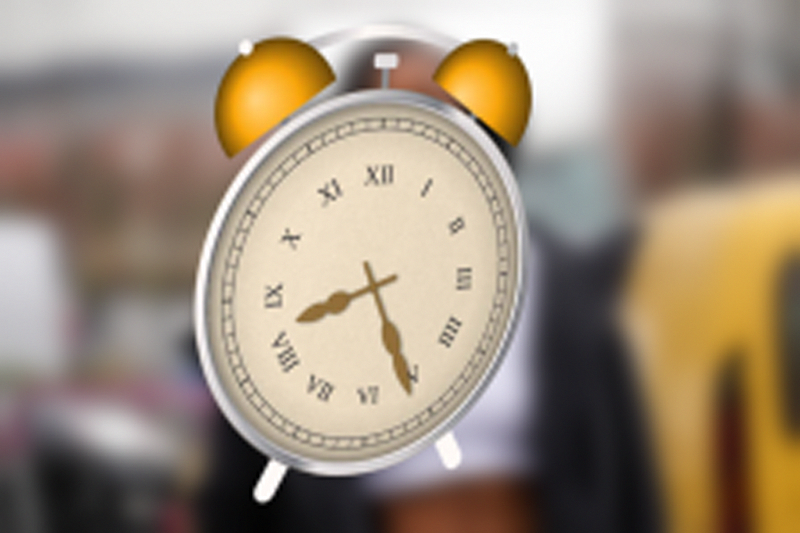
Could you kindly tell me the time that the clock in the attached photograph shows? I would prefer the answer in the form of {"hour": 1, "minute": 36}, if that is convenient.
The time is {"hour": 8, "minute": 26}
